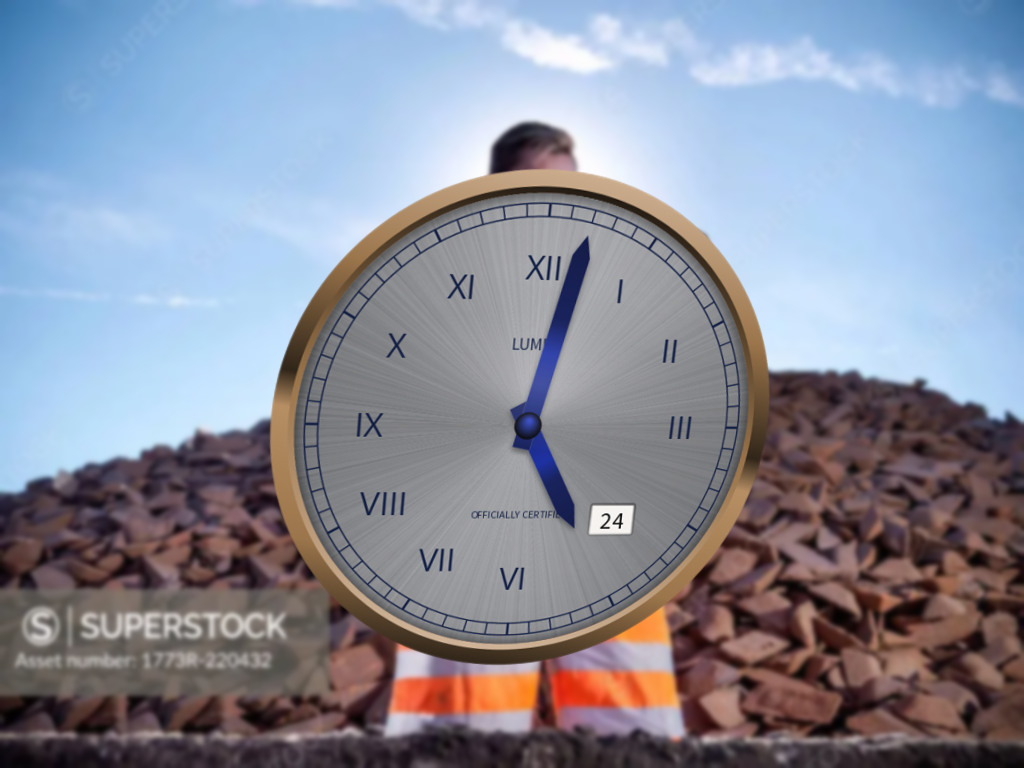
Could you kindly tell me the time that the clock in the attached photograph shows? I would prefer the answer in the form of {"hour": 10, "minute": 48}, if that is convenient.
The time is {"hour": 5, "minute": 2}
